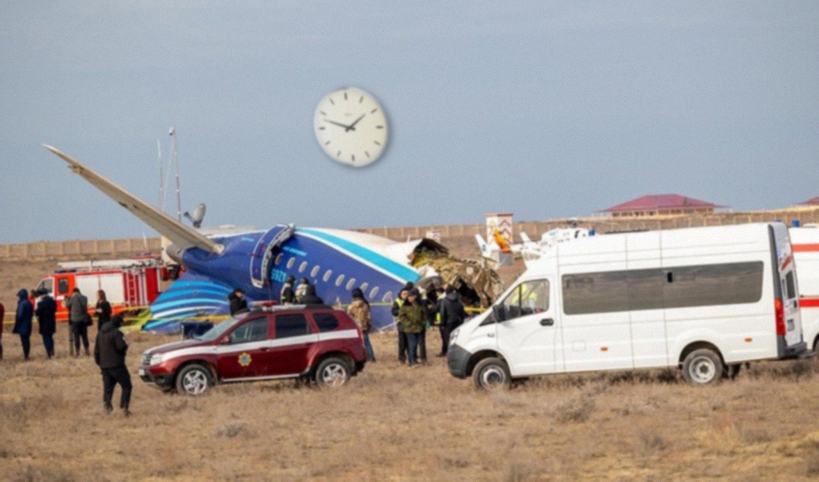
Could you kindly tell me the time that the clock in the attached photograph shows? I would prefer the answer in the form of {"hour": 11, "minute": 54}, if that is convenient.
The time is {"hour": 1, "minute": 48}
